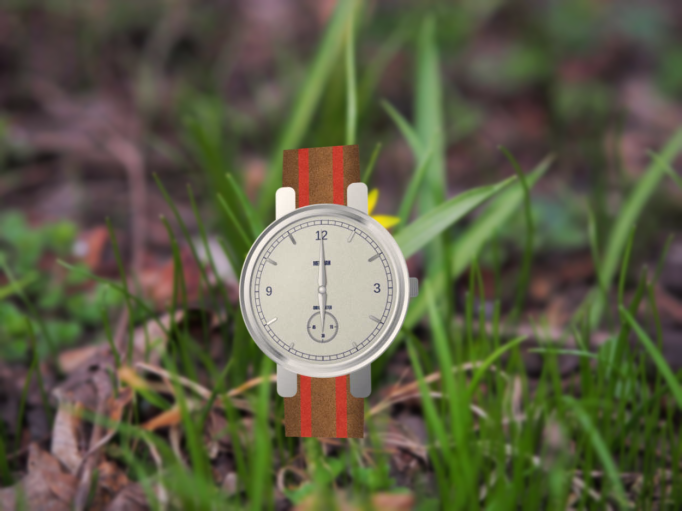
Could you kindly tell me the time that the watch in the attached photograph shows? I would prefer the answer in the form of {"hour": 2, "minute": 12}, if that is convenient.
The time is {"hour": 6, "minute": 0}
